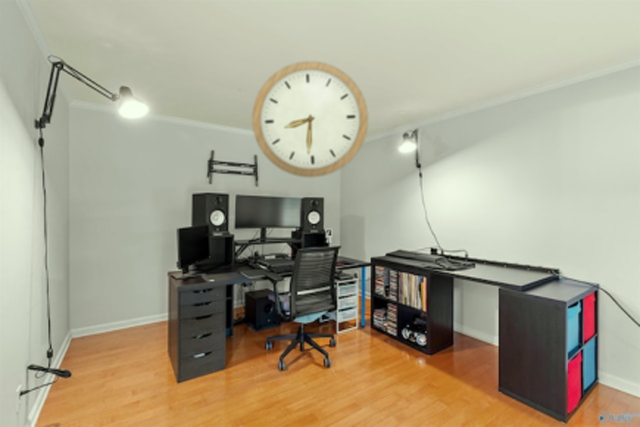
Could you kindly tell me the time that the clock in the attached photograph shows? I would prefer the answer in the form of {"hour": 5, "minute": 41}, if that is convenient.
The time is {"hour": 8, "minute": 31}
